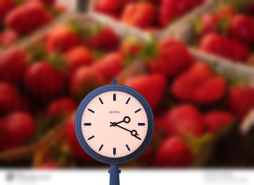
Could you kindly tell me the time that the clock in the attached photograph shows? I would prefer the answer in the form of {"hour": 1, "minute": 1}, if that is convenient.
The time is {"hour": 2, "minute": 19}
